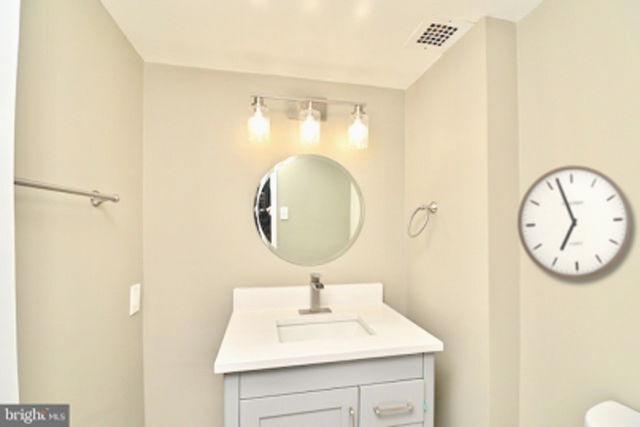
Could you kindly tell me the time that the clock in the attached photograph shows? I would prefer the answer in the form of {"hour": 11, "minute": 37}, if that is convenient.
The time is {"hour": 6, "minute": 57}
